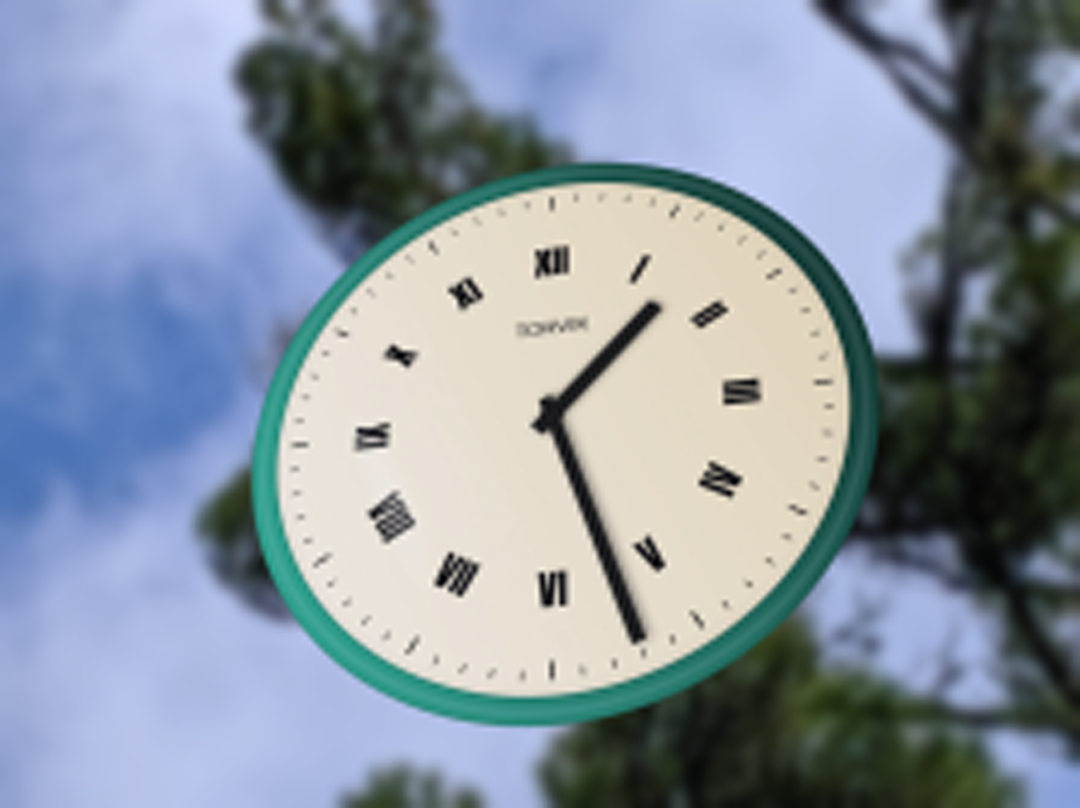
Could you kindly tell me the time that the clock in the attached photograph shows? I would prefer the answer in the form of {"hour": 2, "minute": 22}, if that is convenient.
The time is {"hour": 1, "minute": 27}
